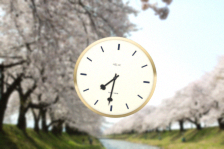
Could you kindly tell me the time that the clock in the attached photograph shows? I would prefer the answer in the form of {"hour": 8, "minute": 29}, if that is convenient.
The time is {"hour": 7, "minute": 31}
